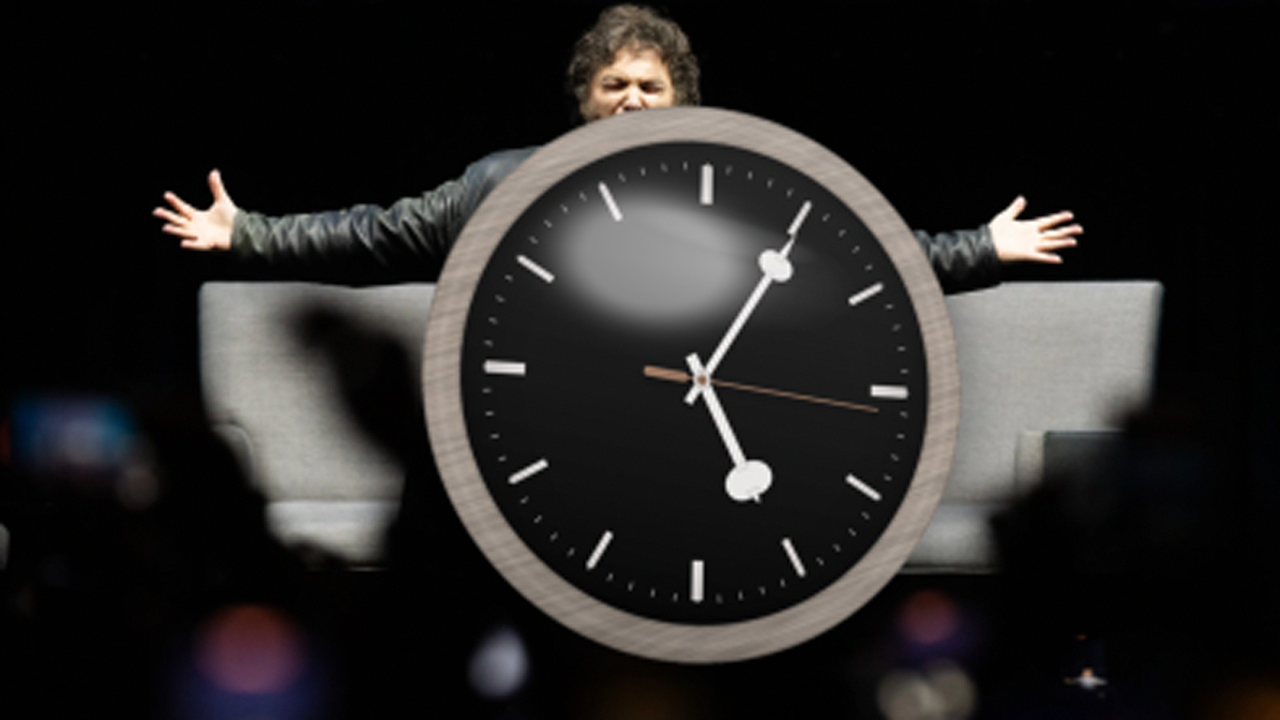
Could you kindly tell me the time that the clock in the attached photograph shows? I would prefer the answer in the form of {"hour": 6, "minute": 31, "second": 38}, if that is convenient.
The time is {"hour": 5, "minute": 5, "second": 16}
